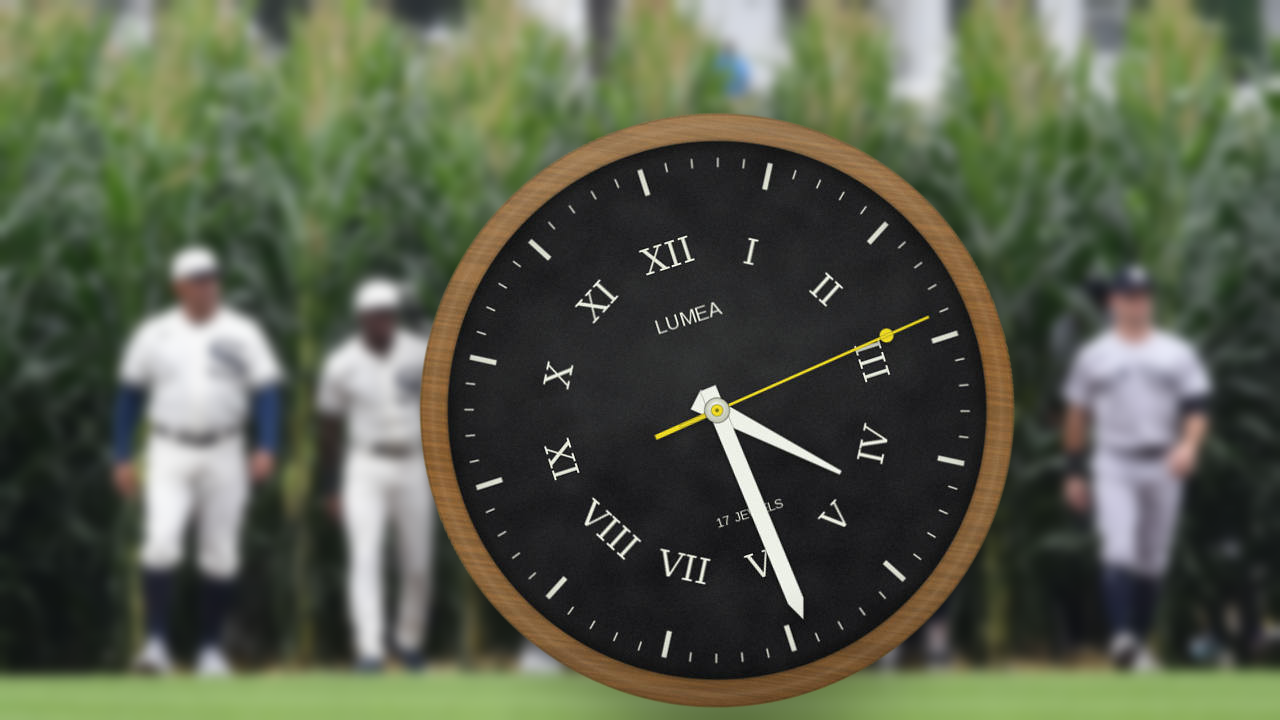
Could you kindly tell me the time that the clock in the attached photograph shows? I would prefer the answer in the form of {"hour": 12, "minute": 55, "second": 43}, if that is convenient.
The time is {"hour": 4, "minute": 29, "second": 14}
